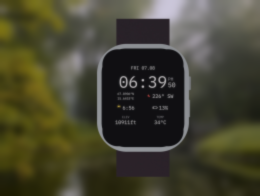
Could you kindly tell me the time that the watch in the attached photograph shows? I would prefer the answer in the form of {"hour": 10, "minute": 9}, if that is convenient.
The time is {"hour": 6, "minute": 39}
